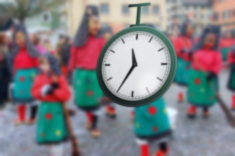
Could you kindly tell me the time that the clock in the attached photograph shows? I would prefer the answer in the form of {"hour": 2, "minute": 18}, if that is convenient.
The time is {"hour": 11, "minute": 35}
